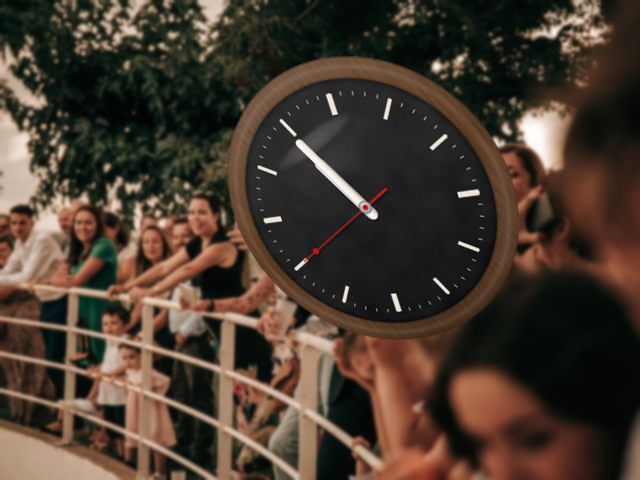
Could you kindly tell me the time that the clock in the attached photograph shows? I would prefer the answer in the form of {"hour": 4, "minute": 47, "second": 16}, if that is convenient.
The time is {"hour": 10, "minute": 54, "second": 40}
